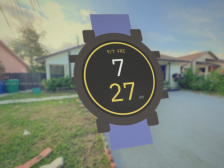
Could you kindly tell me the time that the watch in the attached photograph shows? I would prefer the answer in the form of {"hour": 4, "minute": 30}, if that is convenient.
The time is {"hour": 7, "minute": 27}
